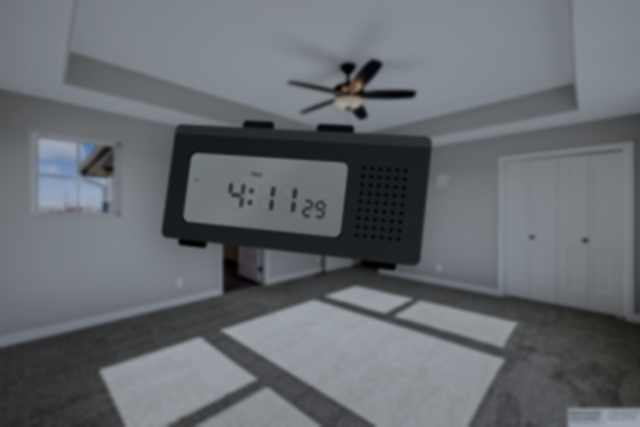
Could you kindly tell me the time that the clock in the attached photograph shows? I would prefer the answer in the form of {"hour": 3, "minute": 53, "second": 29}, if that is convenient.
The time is {"hour": 4, "minute": 11, "second": 29}
